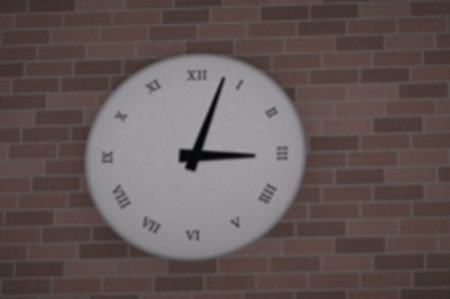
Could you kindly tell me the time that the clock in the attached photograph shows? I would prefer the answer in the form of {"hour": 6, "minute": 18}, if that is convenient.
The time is {"hour": 3, "minute": 3}
